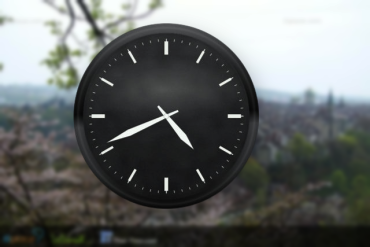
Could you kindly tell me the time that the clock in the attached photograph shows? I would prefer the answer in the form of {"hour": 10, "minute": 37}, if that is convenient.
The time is {"hour": 4, "minute": 41}
